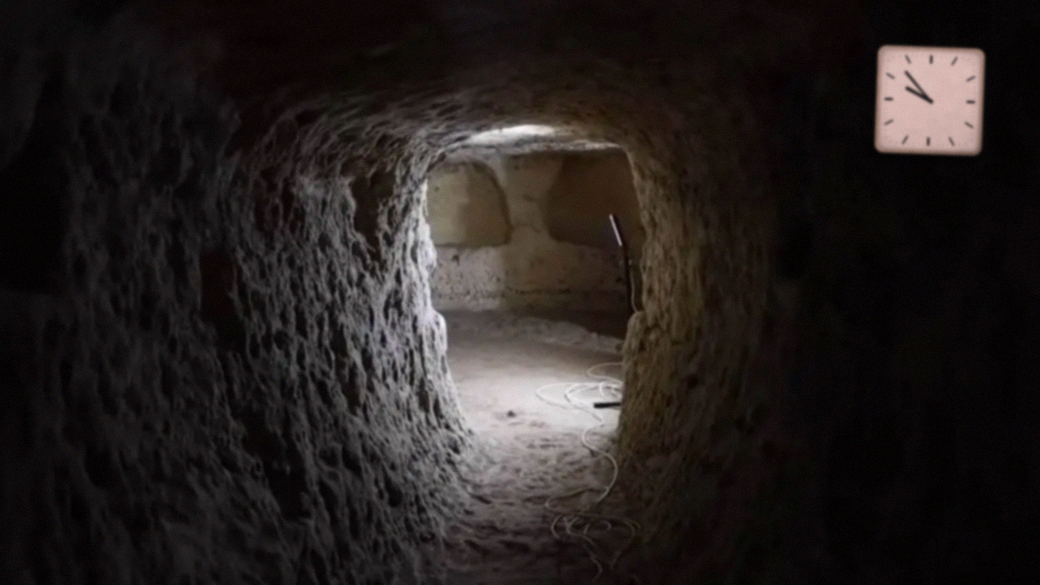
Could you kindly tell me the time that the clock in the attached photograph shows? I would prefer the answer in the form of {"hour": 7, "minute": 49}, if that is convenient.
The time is {"hour": 9, "minute": 53}
